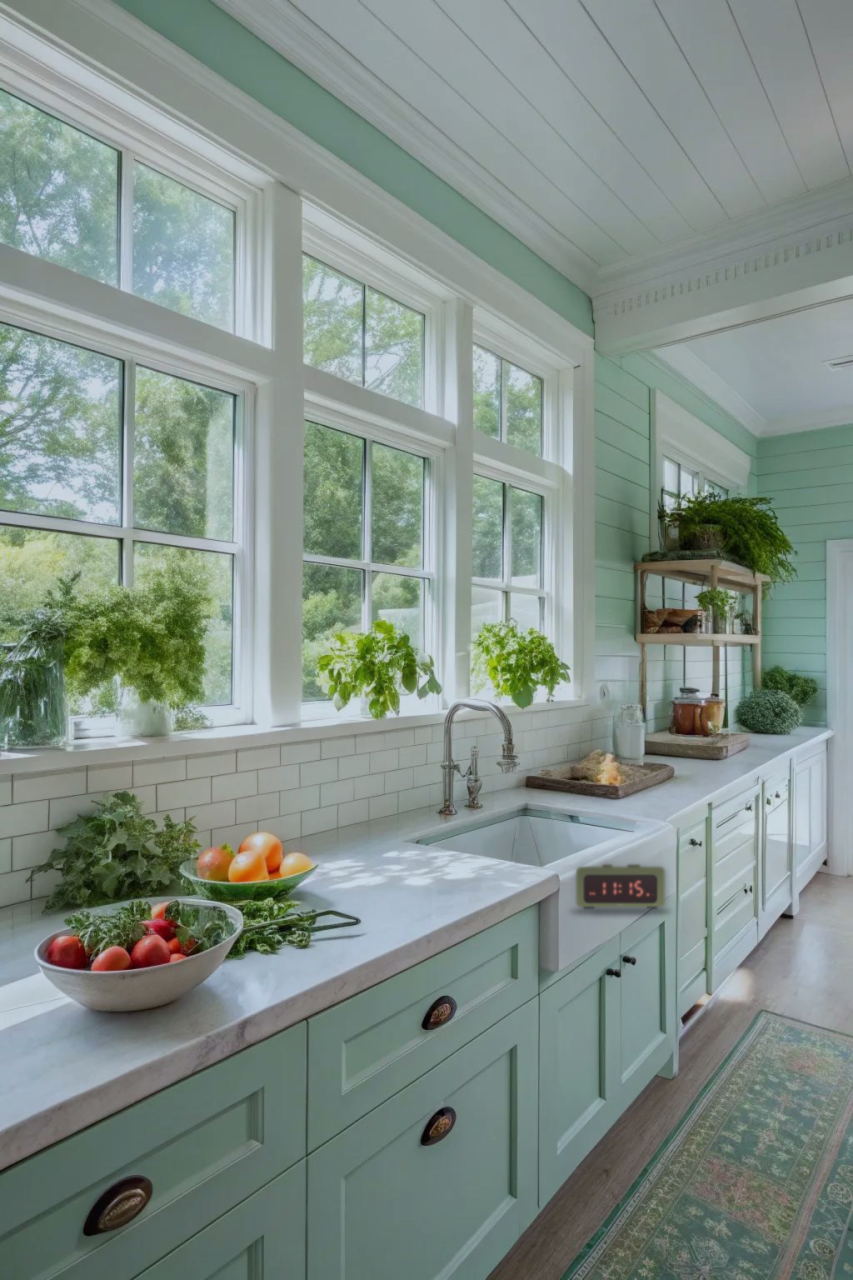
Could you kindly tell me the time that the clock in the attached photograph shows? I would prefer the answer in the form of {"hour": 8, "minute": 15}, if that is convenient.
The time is {"hour": 11, "minute": 15}
